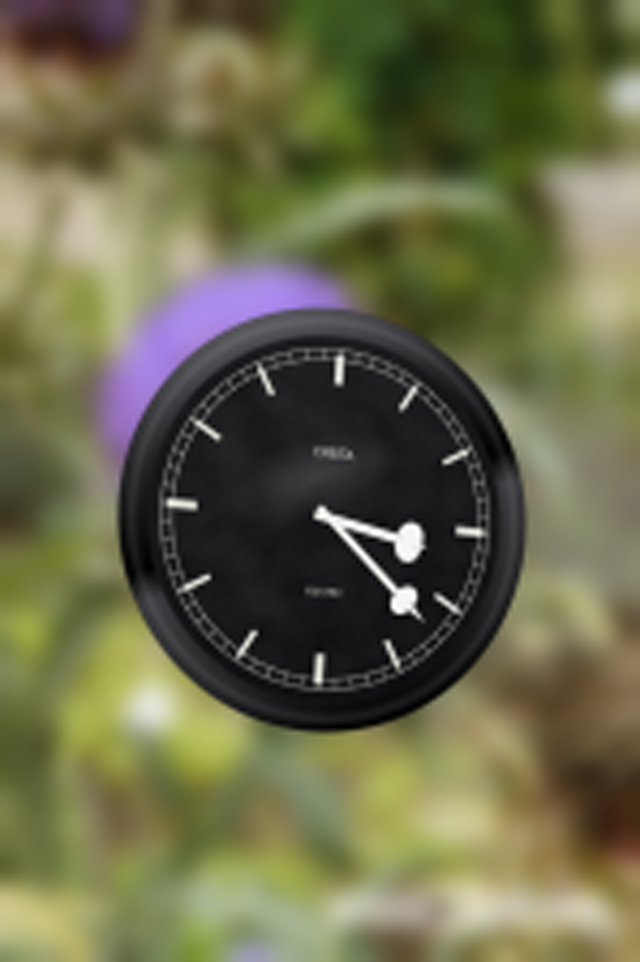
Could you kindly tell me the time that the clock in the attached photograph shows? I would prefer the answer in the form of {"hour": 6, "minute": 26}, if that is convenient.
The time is {"hour": 3, "minute": 22}
